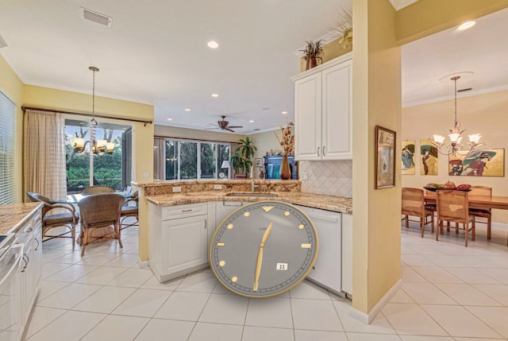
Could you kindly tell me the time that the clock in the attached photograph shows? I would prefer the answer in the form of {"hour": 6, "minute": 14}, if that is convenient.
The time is {"hour": 12, "minute": 30}
